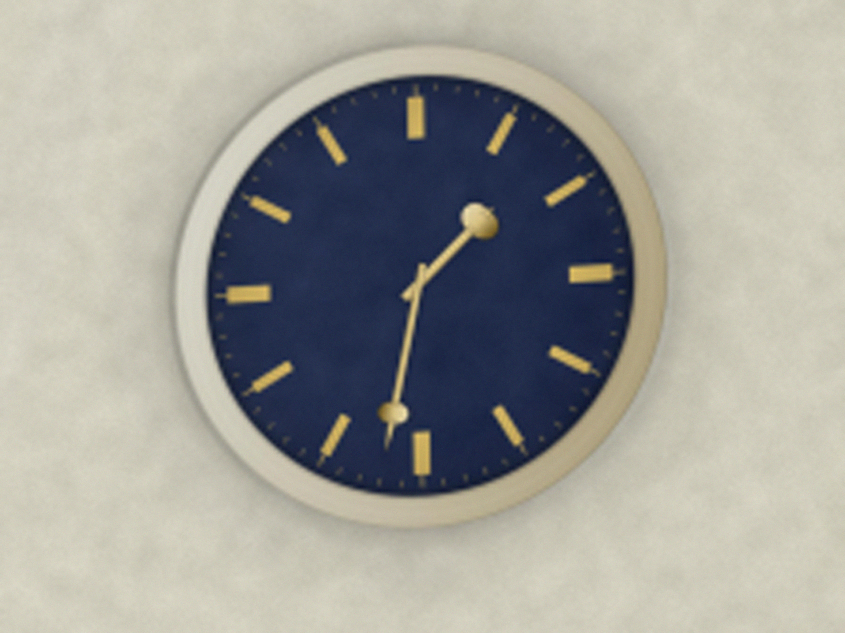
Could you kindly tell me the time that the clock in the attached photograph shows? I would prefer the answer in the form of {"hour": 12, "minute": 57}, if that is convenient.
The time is {"hour": 1, "minute": 32}
